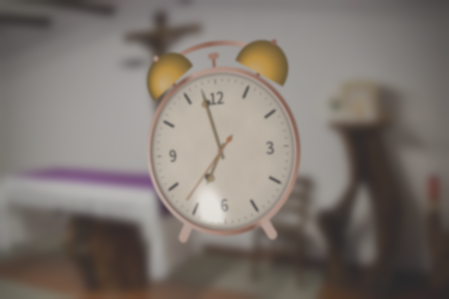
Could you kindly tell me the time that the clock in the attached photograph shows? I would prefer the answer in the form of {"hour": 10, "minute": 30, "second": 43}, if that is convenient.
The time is {"hour": 6, "minute": 57, "second": 37}
